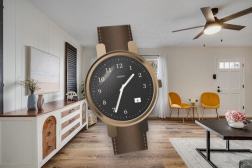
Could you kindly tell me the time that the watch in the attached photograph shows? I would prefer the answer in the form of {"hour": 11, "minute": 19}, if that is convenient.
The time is {"hour": 1, "minute": 34}
